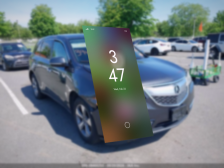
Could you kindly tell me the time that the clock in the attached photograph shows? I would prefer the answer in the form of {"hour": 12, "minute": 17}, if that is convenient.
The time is {"hour": 3, "minute": 47}
